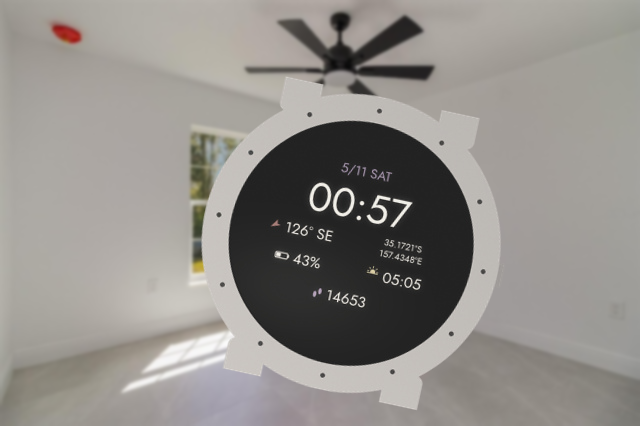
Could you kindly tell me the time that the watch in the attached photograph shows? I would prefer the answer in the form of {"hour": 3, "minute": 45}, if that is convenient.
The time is {"hour": 0, "minute": 57}
